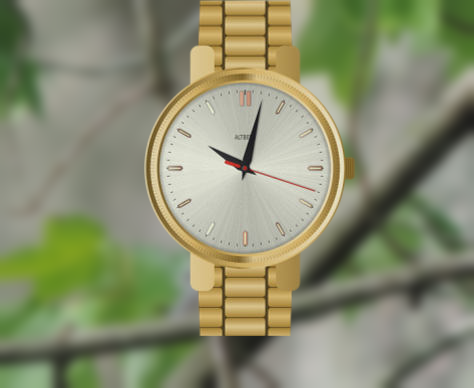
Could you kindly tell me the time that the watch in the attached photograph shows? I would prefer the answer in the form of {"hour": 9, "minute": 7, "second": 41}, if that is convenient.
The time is {"hour": 10, "minute": 2, "second": 18}
